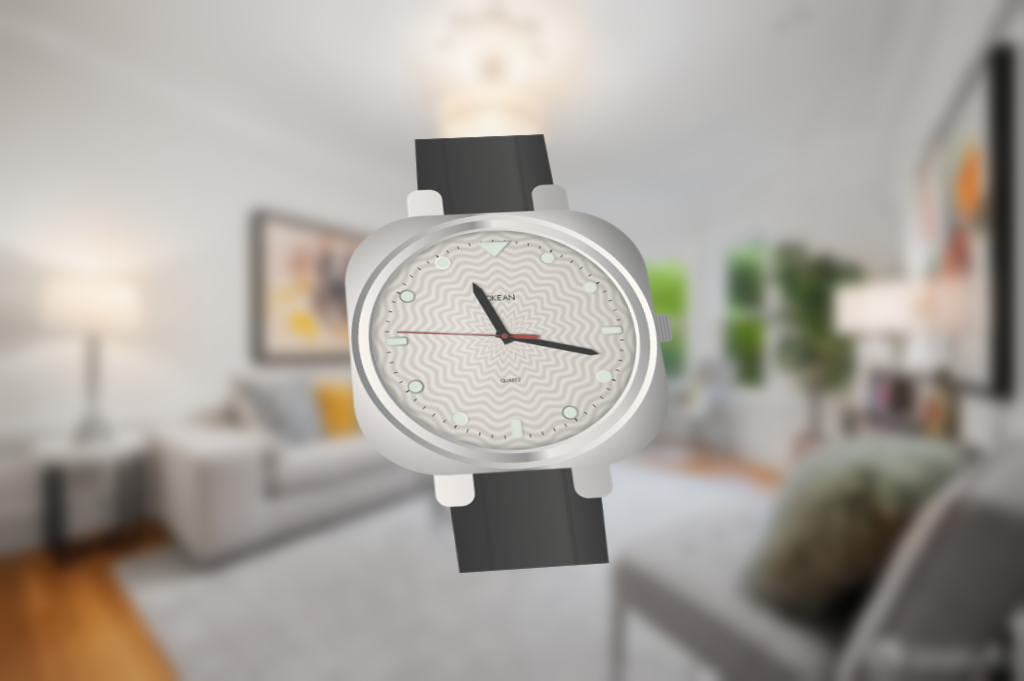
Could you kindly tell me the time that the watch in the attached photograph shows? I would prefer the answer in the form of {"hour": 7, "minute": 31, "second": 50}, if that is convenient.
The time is {"hour": 11, "minute": 17, "second": 46}
